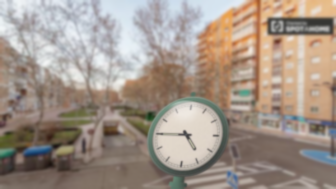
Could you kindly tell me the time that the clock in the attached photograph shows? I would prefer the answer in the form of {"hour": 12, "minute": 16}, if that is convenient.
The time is {"hour": 4, "minute": 45}
